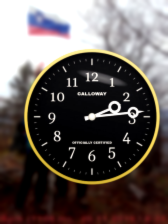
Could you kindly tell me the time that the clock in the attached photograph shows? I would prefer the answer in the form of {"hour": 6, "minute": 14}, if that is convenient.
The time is {"hour": 2, "minute": 14}
